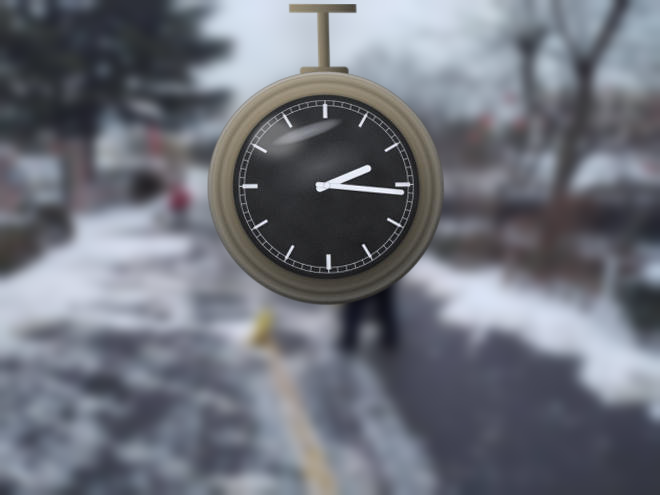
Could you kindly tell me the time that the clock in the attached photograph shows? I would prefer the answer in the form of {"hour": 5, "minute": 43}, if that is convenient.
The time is {"hour": 2, "minute": 16}
